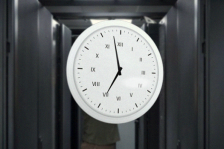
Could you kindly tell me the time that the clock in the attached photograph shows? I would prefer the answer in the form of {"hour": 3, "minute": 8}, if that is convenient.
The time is {"hour": 6, "minute": 58}
